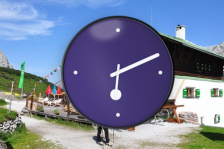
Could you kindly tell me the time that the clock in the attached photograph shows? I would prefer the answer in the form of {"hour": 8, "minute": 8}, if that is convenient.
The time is {"hour": 6, "minute": 11}
